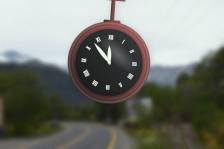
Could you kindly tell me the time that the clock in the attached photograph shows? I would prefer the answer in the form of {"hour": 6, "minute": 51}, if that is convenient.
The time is {"hour": 11, "minute": 53}
